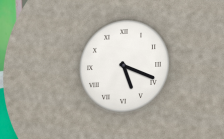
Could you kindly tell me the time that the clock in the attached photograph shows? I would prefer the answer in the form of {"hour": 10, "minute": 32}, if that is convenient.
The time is {"hour": 5, "minute": 19}
